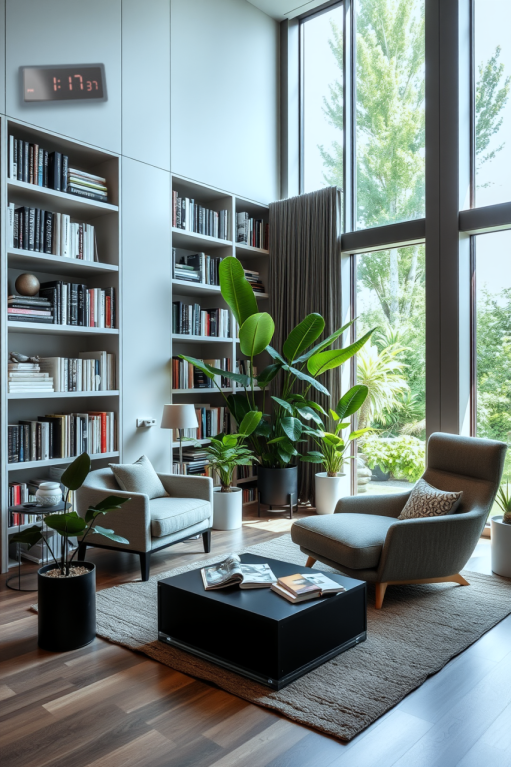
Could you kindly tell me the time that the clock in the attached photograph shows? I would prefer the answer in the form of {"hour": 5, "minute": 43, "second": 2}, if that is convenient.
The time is {"hour": 1, "minute": 17, "second": 37}
